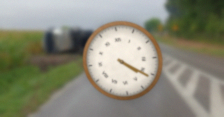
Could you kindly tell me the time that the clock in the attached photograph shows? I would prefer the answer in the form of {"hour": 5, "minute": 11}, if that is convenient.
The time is {"hour": 4, "minute": 21}
